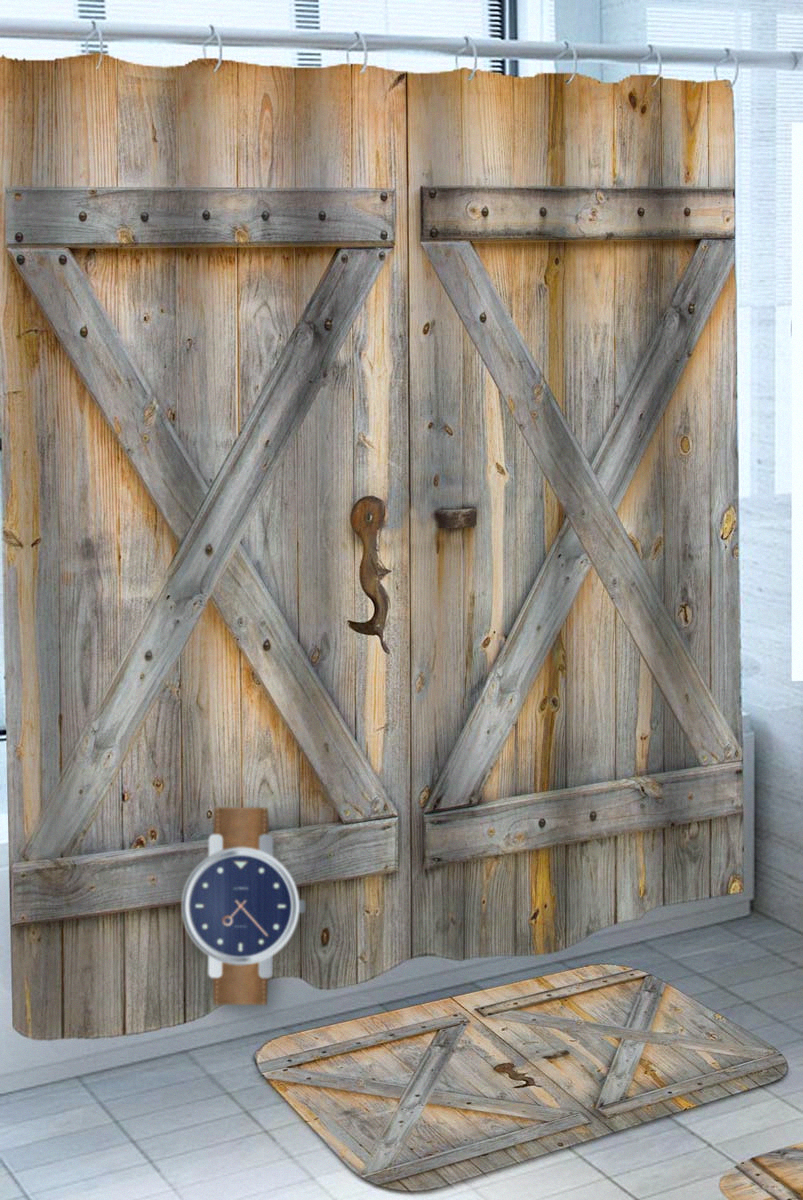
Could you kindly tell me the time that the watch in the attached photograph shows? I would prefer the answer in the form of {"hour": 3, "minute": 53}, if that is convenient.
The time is {"hour": 7, "minute": 23}
